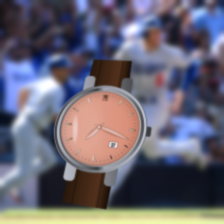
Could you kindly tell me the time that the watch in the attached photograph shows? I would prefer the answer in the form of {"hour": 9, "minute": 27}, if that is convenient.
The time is {"hour": 7, "minute": 18}
